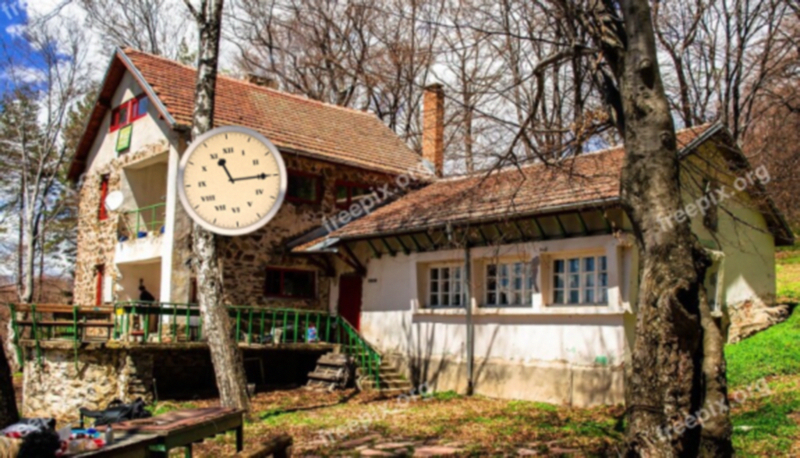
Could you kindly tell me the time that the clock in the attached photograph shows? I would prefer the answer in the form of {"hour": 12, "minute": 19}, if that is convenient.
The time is {"hour": 11, "minute": 15}
